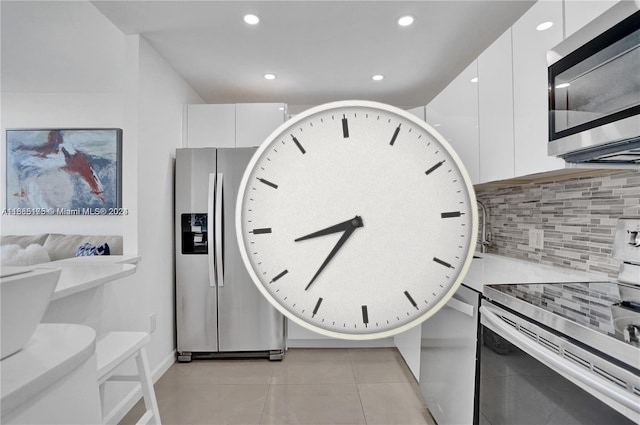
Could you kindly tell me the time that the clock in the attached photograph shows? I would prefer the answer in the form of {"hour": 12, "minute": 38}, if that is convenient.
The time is {"hour": 8, "minute": 37}
